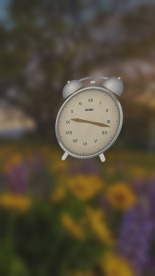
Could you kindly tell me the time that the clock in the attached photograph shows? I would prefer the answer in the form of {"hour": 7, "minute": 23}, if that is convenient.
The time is {"hour": 9, "minute": 17}
